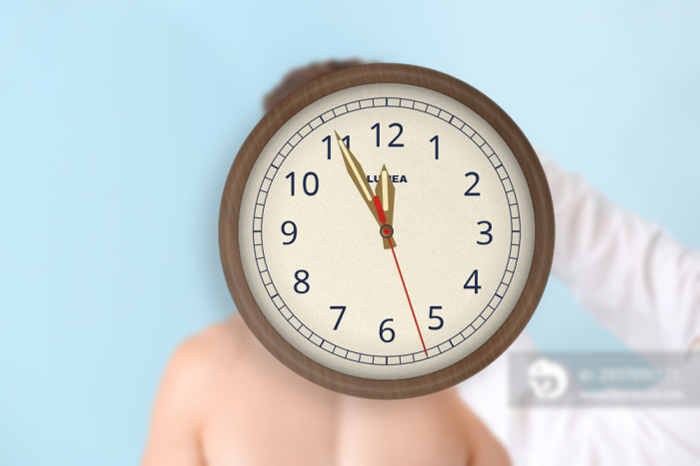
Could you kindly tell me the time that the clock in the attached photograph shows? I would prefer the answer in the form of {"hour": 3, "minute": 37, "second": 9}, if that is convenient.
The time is {"hour": 11, "minute": 55, "second": 27}
